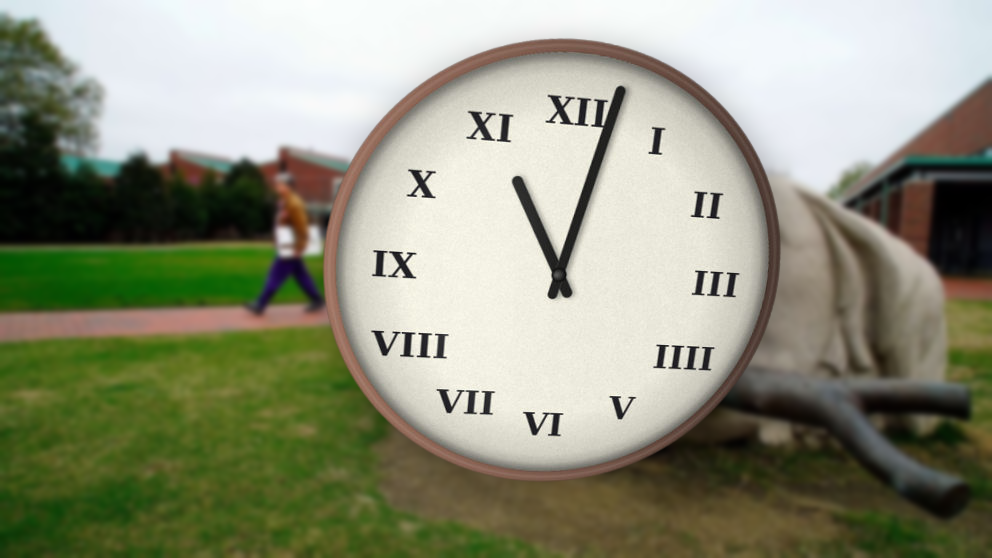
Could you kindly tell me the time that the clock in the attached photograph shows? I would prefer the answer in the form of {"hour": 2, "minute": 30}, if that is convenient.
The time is {"hour": 11, "minute": 2}
